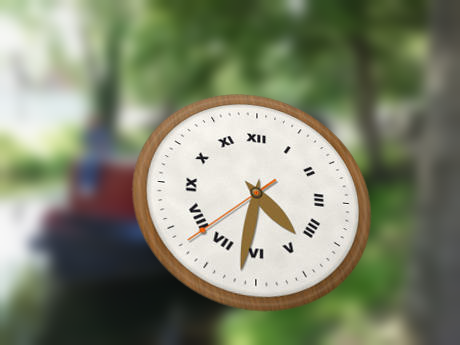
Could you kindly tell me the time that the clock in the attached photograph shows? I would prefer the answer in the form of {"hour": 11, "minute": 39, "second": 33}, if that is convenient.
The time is {"hour": 4, "minute": 31, "second": 38}
